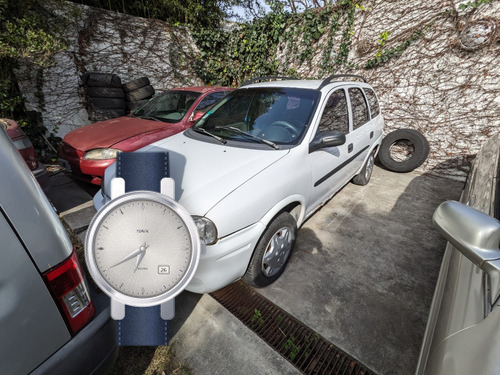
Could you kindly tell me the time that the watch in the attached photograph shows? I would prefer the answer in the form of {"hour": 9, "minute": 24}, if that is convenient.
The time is {"hour": 6, "minute": 40}
